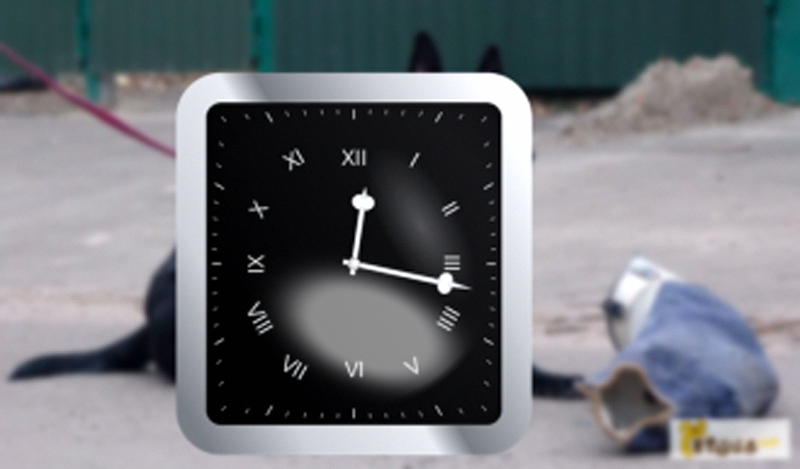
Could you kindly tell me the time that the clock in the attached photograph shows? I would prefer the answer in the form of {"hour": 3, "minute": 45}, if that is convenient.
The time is {"hour": 12, "minute": 17}
